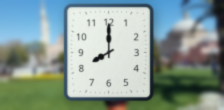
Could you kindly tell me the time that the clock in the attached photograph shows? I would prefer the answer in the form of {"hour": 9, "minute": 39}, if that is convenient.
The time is {"hour": 8, "minute": 0}
